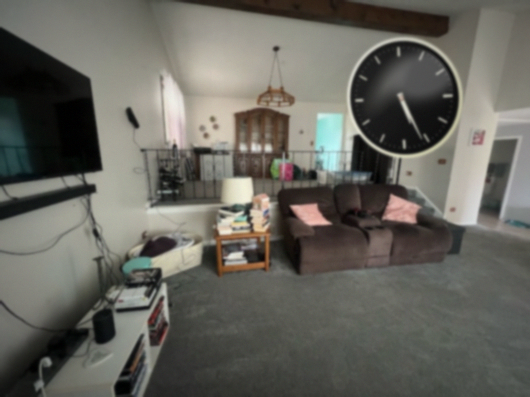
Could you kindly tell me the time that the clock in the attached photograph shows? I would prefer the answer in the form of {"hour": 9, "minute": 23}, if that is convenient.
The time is {"hour": 5, "minute": 26}
